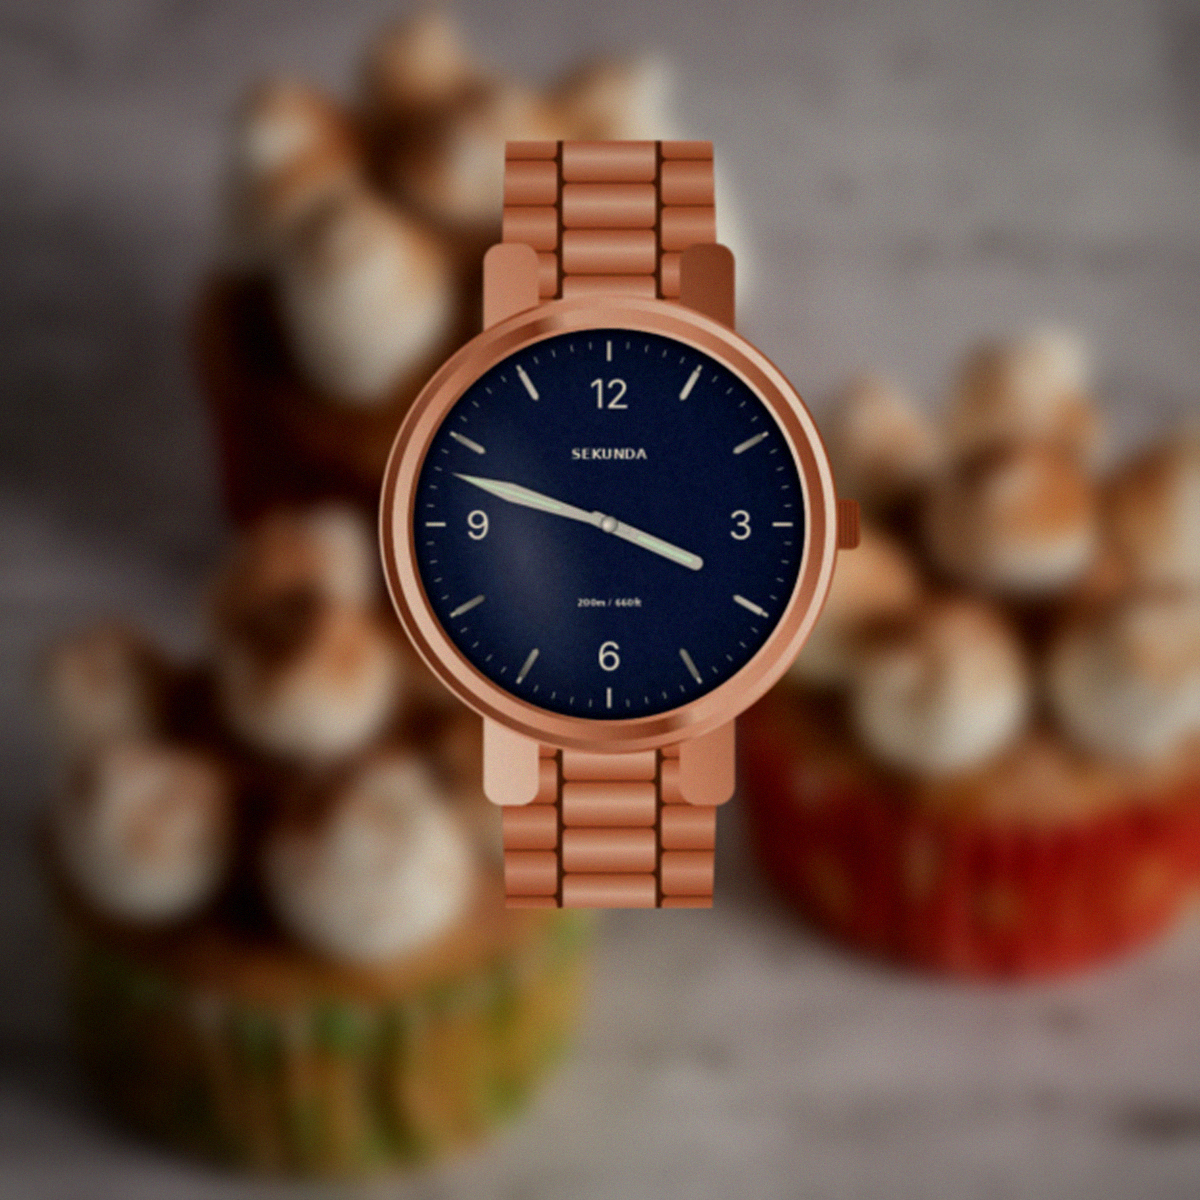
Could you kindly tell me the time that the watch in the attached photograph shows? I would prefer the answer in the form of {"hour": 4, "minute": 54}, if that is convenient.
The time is {"hour": 3, "minute": 48}
